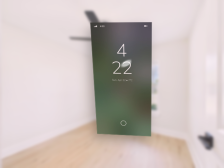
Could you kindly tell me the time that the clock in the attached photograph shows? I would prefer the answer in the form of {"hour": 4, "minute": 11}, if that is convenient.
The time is {"hour": 4, "minute": 22}
